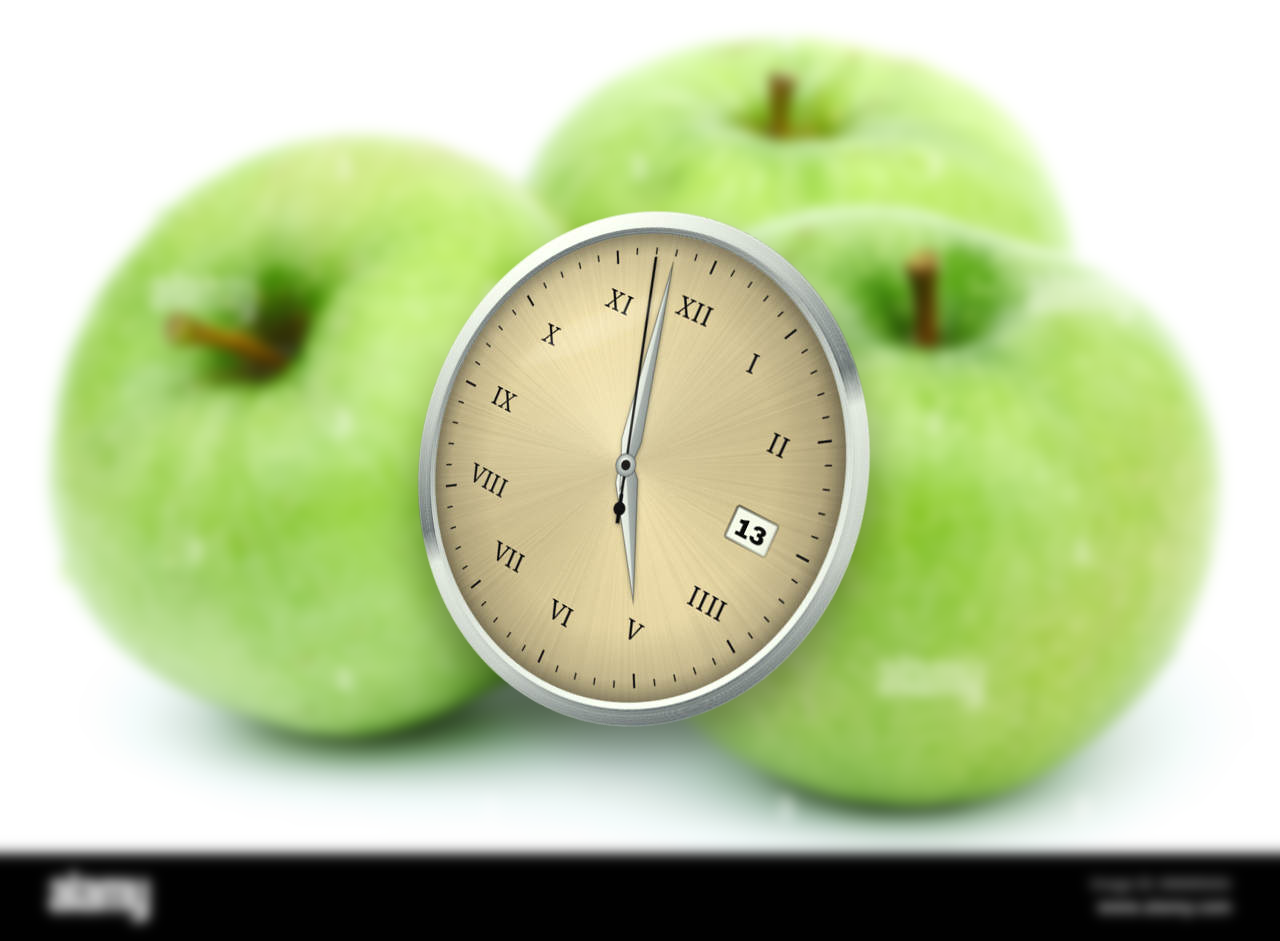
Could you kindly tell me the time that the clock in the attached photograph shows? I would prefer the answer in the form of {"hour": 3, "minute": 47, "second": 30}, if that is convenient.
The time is {"hour": 4, "minute": 57, "second": 57}
